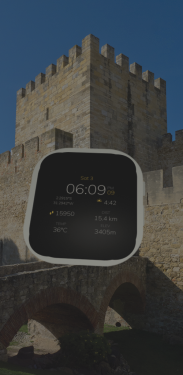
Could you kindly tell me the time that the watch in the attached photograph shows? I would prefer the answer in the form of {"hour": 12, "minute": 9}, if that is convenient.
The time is {"hour": 6, "minute": 9}
